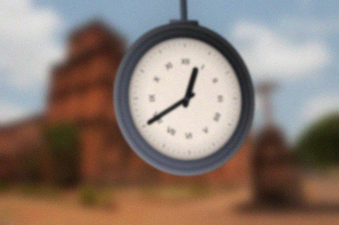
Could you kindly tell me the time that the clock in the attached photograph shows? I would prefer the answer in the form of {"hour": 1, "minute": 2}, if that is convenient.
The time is {"hour": 12, "minute": 40}
